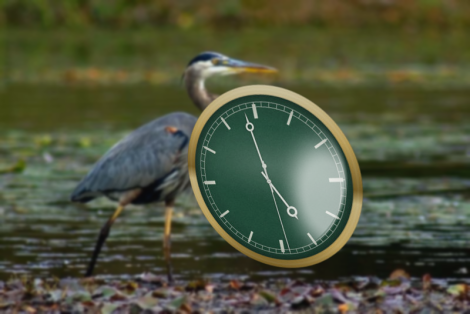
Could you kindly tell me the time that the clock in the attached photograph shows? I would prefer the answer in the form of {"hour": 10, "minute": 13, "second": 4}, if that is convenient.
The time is {"hour": 4, "minute": 58, "second": 29}
